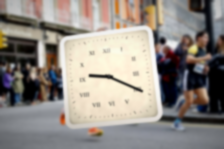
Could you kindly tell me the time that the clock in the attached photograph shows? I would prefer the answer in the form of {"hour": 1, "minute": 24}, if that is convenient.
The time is {"hour": 9, "minute": 20}
